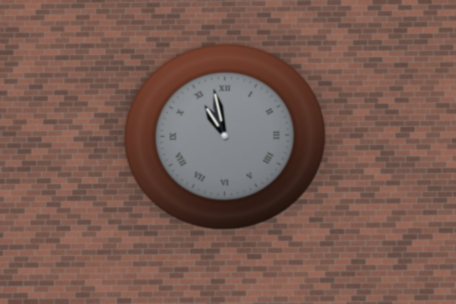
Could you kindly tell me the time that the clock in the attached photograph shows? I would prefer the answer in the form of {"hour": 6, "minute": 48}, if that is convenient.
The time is {"hour": 10, "minute": 58}
